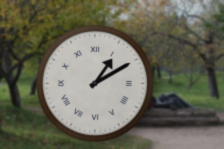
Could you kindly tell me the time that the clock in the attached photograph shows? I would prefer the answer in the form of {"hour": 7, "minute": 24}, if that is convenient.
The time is {"hour": 1, "minute": 10}
